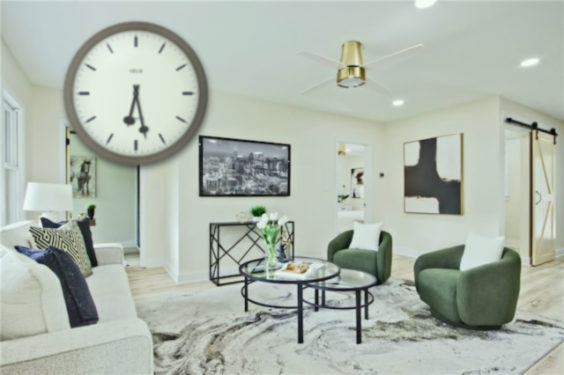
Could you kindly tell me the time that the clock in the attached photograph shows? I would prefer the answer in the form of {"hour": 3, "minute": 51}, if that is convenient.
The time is {"hour": 6, "minute": 28}
